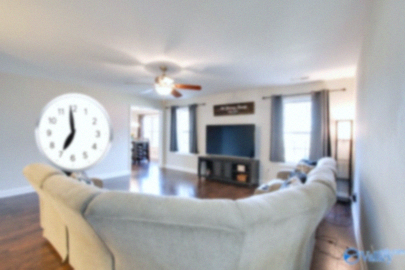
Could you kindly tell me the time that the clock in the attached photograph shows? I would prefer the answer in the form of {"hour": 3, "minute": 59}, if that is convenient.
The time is {"hour": 6, "minute": 59}
